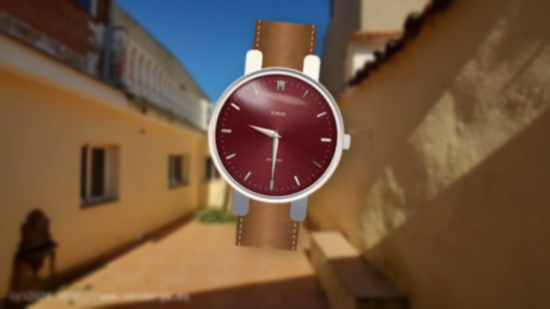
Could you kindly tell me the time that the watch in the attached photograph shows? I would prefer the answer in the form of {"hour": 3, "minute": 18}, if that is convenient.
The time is {"hour": 9, "minute": 30}
